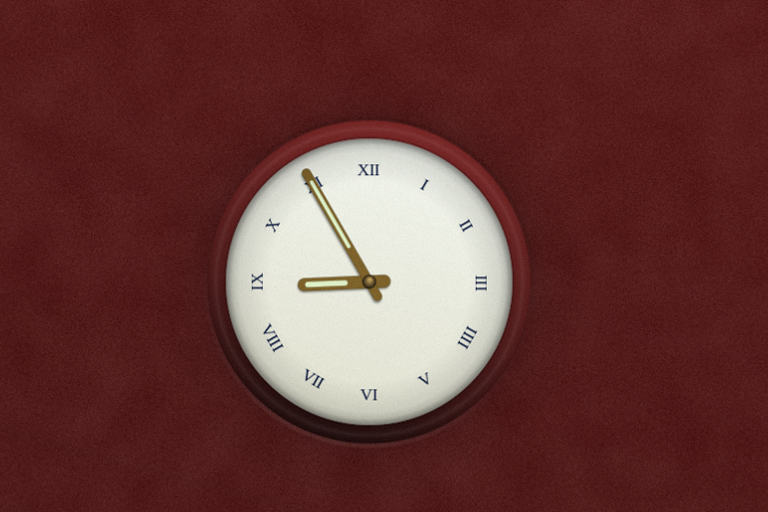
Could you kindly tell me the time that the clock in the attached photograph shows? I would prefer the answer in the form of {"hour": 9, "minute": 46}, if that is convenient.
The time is {"hour": 8, "minute": 55}
